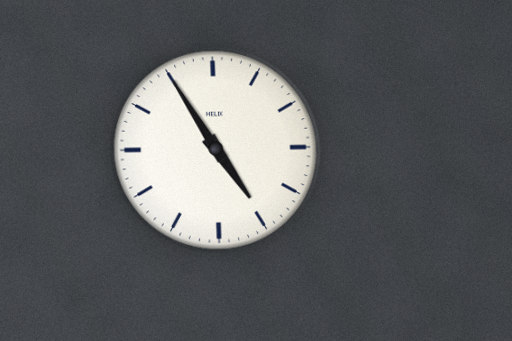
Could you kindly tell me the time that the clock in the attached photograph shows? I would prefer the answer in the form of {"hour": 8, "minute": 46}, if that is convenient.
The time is {"hour": 4, "minute": 55}
